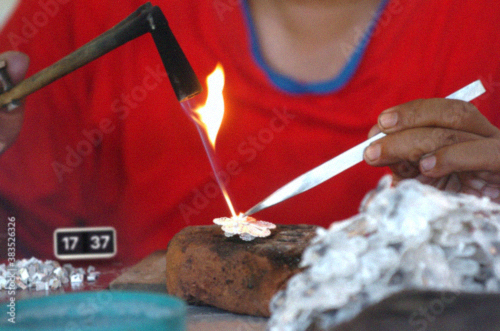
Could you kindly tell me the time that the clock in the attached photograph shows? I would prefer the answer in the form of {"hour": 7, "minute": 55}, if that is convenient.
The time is {"hour": 17, "minute": 37}
